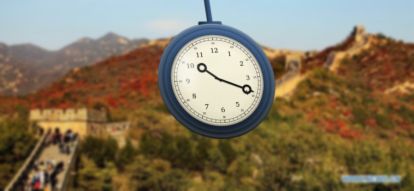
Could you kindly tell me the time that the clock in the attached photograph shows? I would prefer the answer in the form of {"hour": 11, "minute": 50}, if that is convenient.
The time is {"hour": 10, "minute": 19}
